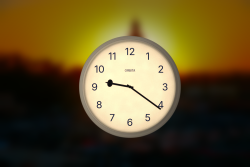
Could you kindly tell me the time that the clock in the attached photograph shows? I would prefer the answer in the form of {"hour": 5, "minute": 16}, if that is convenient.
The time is {"hour": 9, "minute": 21}
